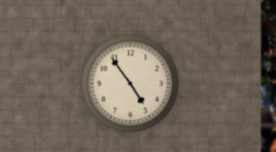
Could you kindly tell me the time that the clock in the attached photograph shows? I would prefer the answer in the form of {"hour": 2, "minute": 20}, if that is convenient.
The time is {"hour": 4, "minute": 54}
